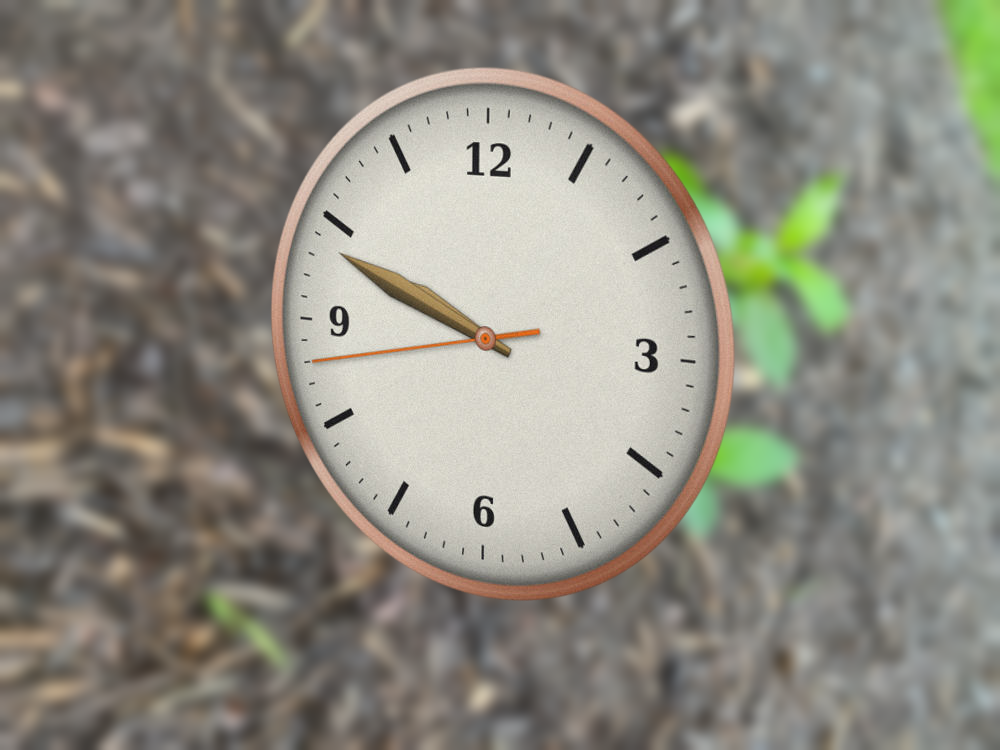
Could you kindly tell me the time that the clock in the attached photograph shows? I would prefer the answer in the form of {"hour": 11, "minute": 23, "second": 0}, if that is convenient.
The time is {"hour": 9, "minute": 48, "second": 43}
